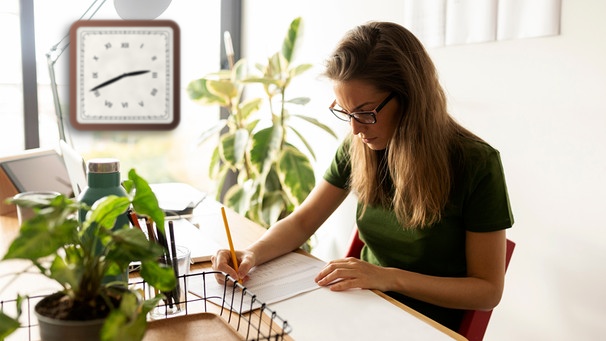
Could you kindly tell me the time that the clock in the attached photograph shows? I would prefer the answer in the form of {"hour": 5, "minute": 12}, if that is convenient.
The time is {"hour": 2, "minute": 41}
